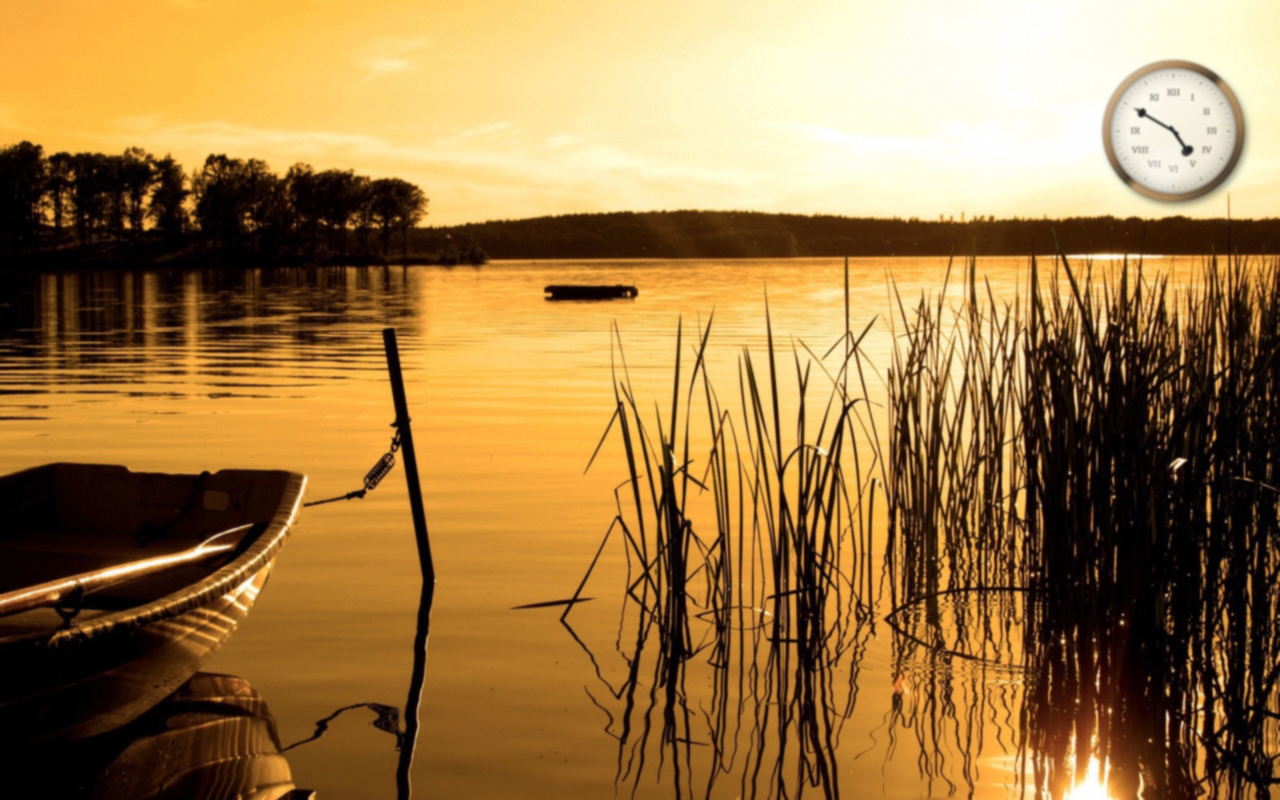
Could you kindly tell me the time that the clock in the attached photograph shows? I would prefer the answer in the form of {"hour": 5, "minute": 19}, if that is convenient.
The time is {"hour": 4, "minute": 50}
